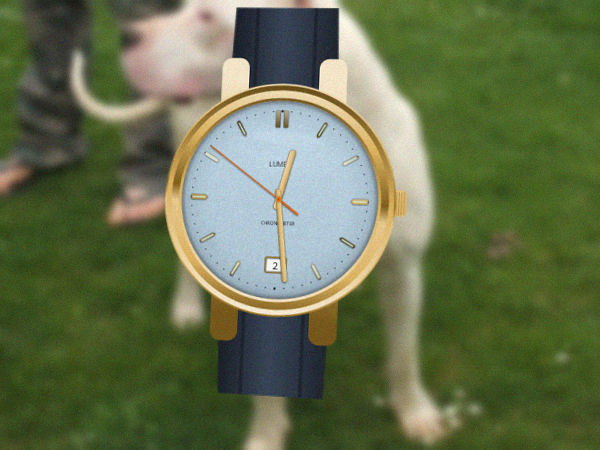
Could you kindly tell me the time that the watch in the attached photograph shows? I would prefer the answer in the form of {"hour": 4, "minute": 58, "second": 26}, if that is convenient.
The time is {"hour": 12, "minute": 28, "second": 51}
